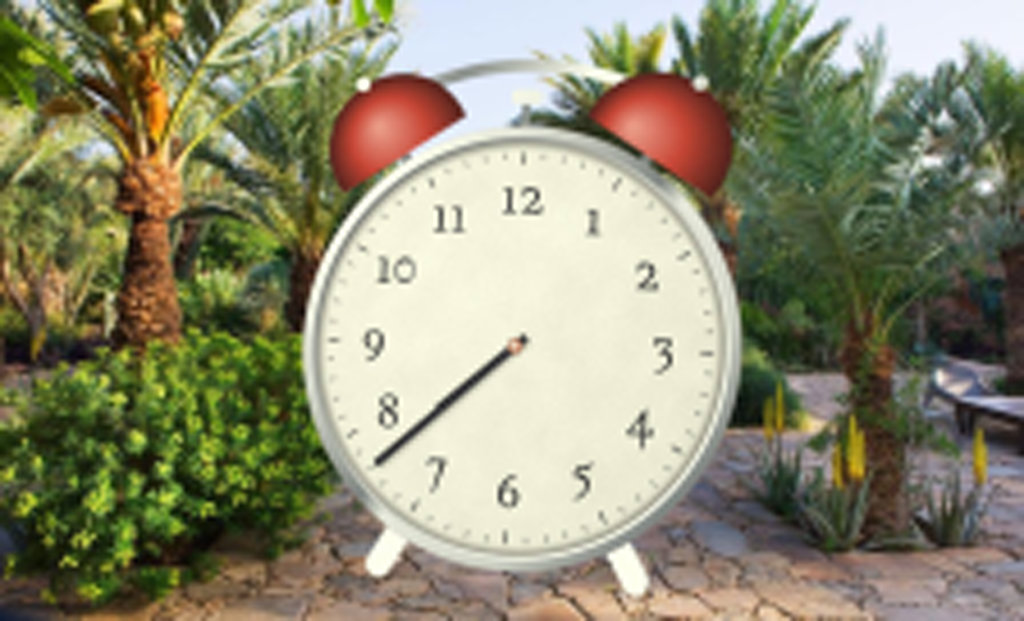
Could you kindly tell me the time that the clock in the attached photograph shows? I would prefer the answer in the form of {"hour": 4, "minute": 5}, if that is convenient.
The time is {"hour": 7, "minute": 38}
